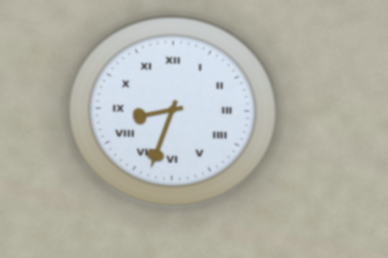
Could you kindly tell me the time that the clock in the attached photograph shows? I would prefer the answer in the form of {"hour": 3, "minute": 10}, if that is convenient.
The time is {"hour": 8, "minute": 33}
